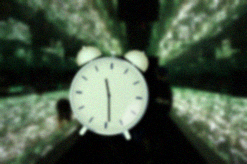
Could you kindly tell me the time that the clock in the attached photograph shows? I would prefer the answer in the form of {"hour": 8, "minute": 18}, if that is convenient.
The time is {"hour": 11, "minute": 29}
